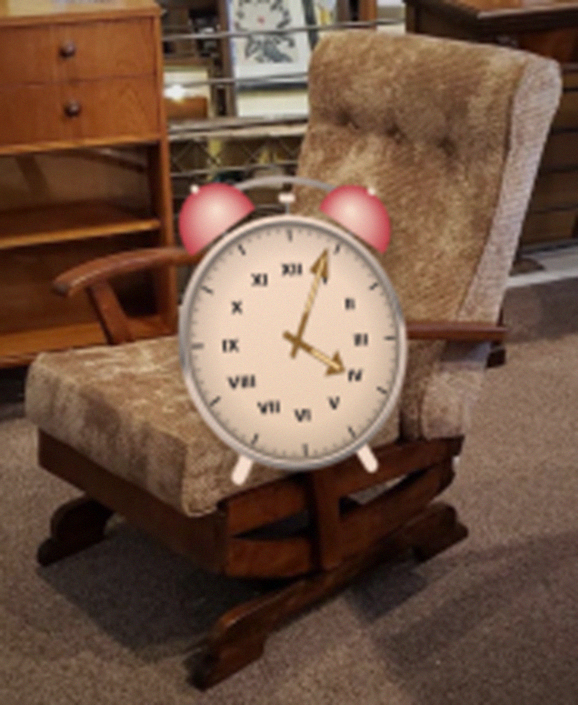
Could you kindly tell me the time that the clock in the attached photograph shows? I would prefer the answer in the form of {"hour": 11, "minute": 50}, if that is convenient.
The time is {"hour": 4, "minute": 4}
